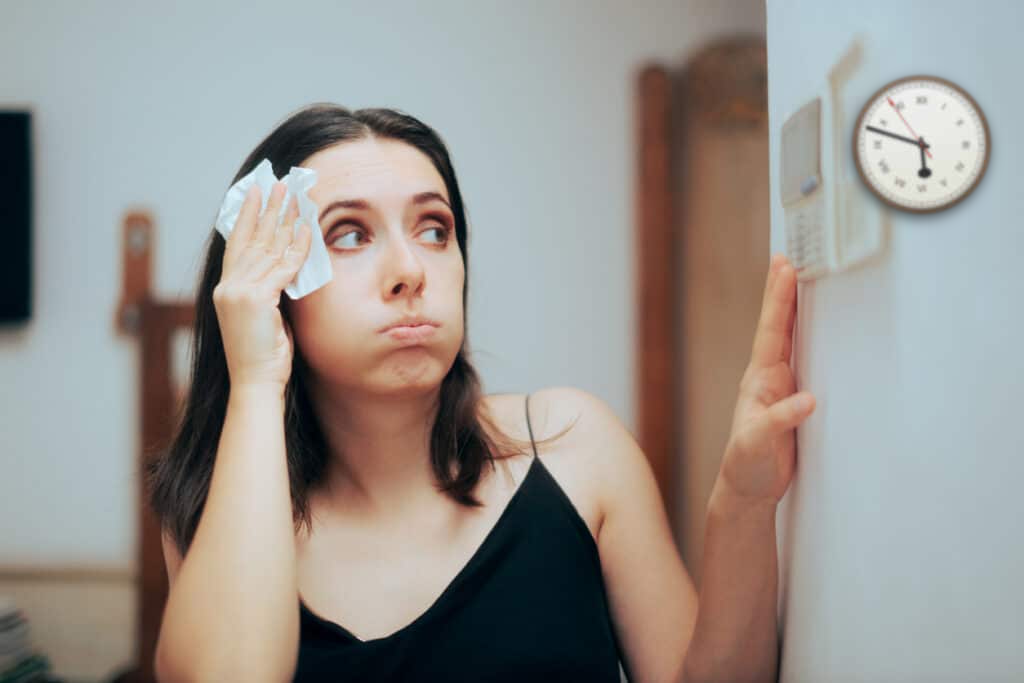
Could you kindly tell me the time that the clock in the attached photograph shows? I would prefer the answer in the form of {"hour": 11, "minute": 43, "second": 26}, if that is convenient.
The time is {"hour": 5, "minute": 47, "second": 54}
